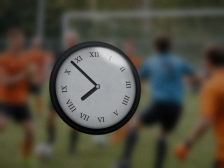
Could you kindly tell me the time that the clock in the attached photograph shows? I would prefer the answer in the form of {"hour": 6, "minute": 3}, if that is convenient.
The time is {"hour": 7, "minute": 53}
